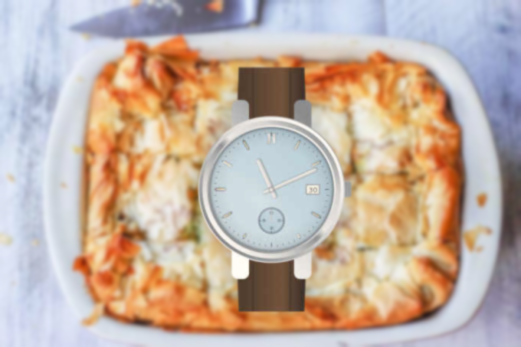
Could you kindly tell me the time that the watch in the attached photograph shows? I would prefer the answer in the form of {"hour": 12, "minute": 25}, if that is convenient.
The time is {"hour": 11, "minute": 11}
